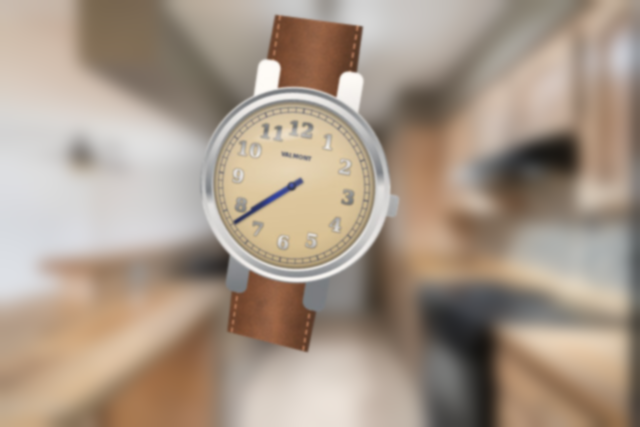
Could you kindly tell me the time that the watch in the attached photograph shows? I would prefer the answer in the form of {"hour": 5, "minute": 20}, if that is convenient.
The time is {"hour": 7, "minute": 38}
